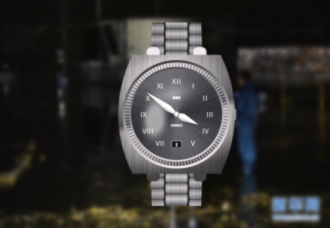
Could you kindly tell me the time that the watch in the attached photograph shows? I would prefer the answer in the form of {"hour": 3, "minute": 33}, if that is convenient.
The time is {"hour": 3, "minute": 51}
